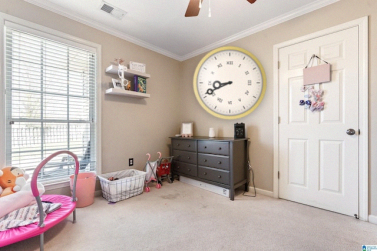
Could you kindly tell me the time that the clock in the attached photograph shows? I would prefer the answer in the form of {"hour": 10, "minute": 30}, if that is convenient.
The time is {"hour": 8, "minute": 41}
